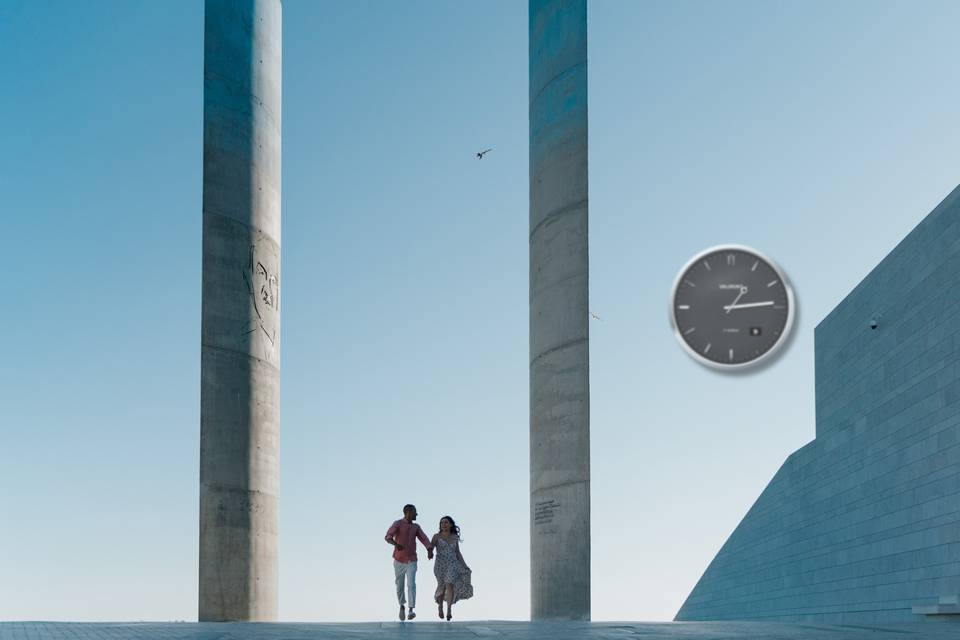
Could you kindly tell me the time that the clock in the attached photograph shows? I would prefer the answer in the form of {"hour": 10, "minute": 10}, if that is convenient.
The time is {"hour": 1, "minute": 14}
